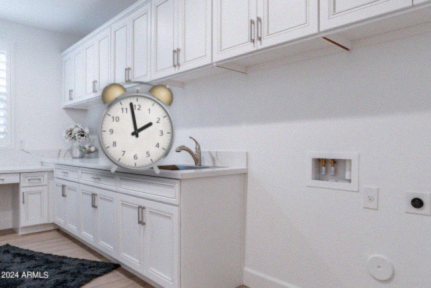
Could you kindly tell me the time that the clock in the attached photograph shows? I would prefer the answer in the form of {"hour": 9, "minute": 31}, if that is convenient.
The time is {"hour": 1, "minute": 58}
